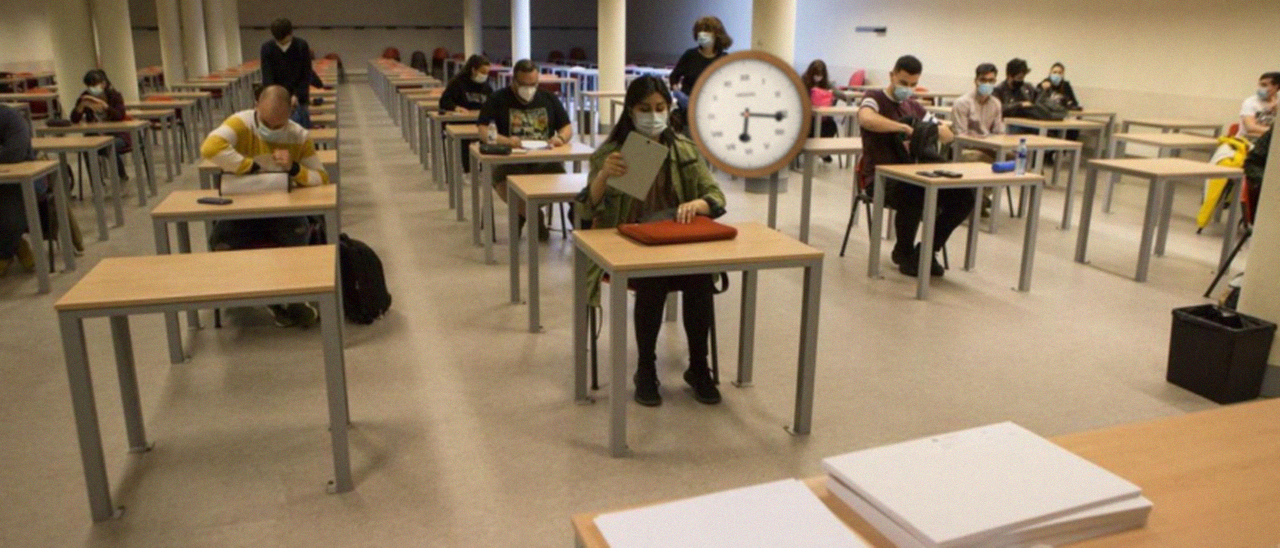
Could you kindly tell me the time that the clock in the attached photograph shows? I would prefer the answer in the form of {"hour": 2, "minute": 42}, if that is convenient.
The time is {"hour": 6, "minute": 16}
